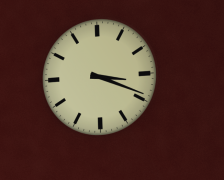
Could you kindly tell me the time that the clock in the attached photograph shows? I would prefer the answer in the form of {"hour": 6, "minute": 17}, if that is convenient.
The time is {"hour": 3, "minute": 19}
